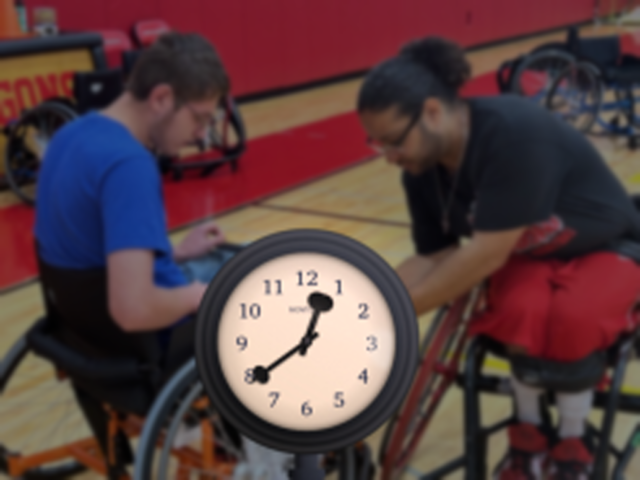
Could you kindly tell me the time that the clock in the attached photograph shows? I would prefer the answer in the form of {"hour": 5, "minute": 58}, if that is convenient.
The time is {"hour": 12, "minute": 39}
